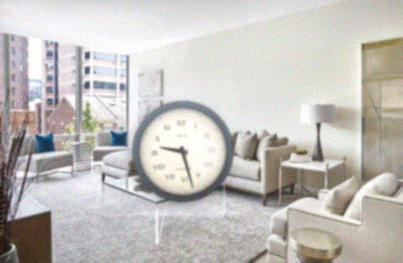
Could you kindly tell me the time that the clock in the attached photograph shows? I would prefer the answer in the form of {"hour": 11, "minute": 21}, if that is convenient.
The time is {"hour": 9, "minute": 28}
